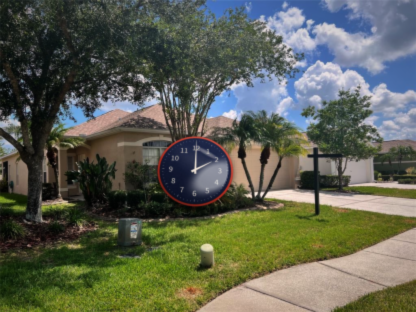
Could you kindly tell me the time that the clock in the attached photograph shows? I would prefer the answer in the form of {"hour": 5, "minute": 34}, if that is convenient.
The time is {"hour": 2, "minute": 0}
